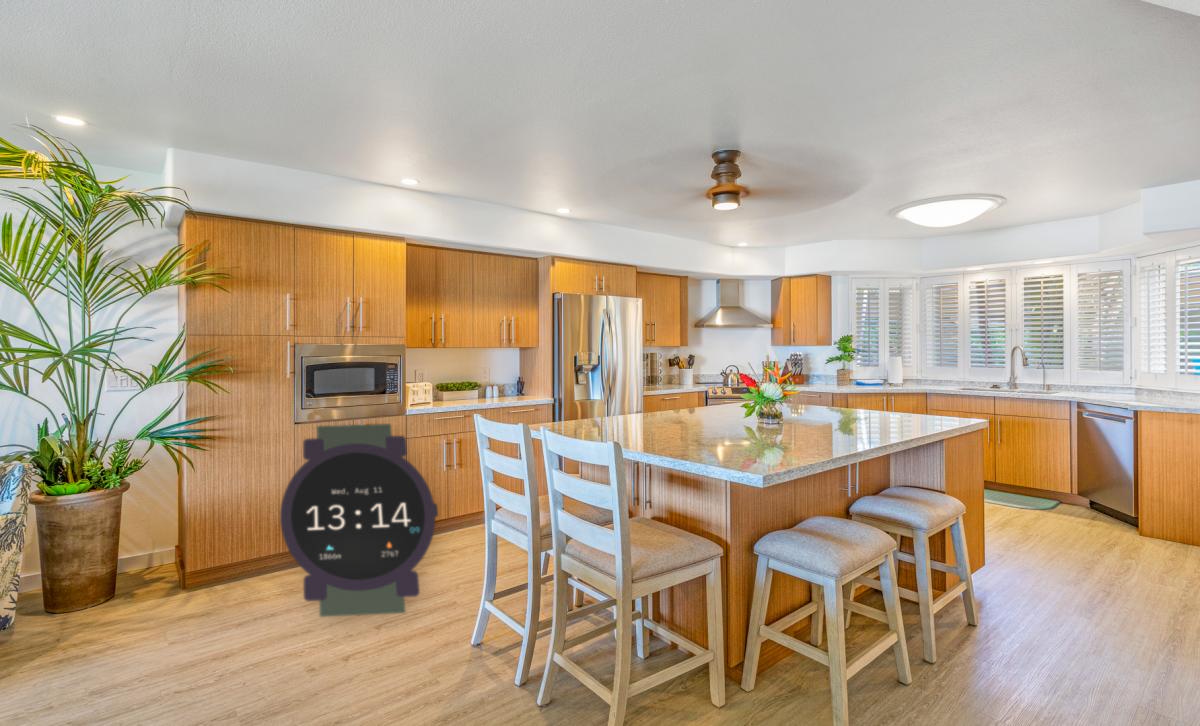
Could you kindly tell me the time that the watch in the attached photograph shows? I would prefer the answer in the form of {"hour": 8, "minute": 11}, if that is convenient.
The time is {"hour": 13, "minute": 14}
